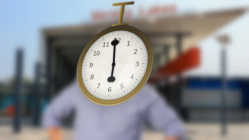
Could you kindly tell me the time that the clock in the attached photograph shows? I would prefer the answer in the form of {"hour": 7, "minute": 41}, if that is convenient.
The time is {"hour": 5, "minute": 59}
